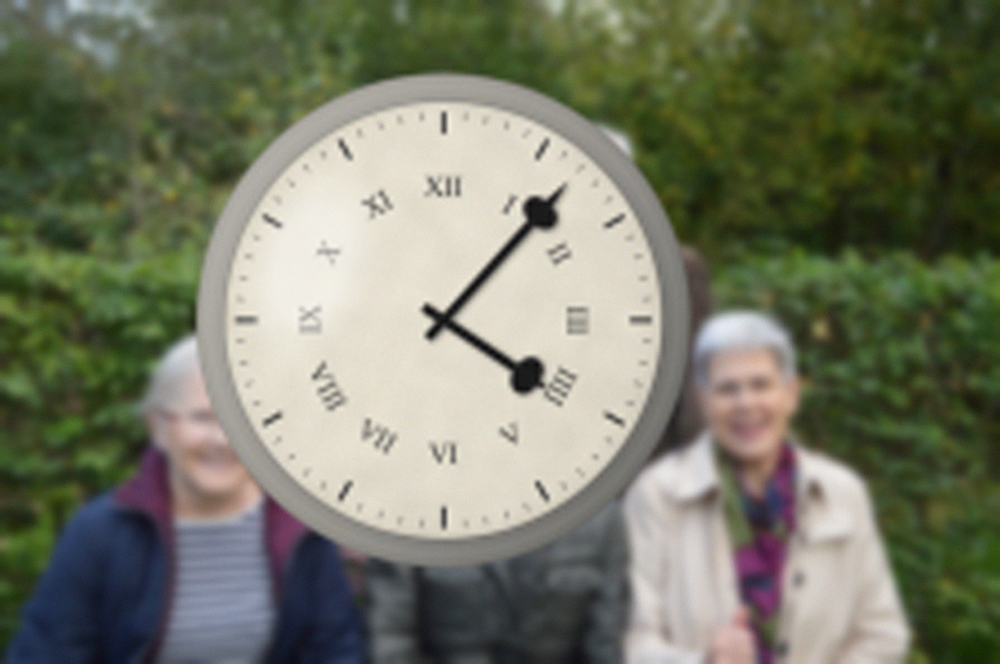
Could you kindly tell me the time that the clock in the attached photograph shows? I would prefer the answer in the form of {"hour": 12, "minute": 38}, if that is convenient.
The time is {"hour": 4, "minute": 7}
